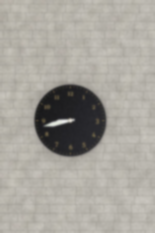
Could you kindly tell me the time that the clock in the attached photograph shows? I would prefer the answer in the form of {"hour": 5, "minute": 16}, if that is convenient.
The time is {"hour": 8, "minute": 43}
